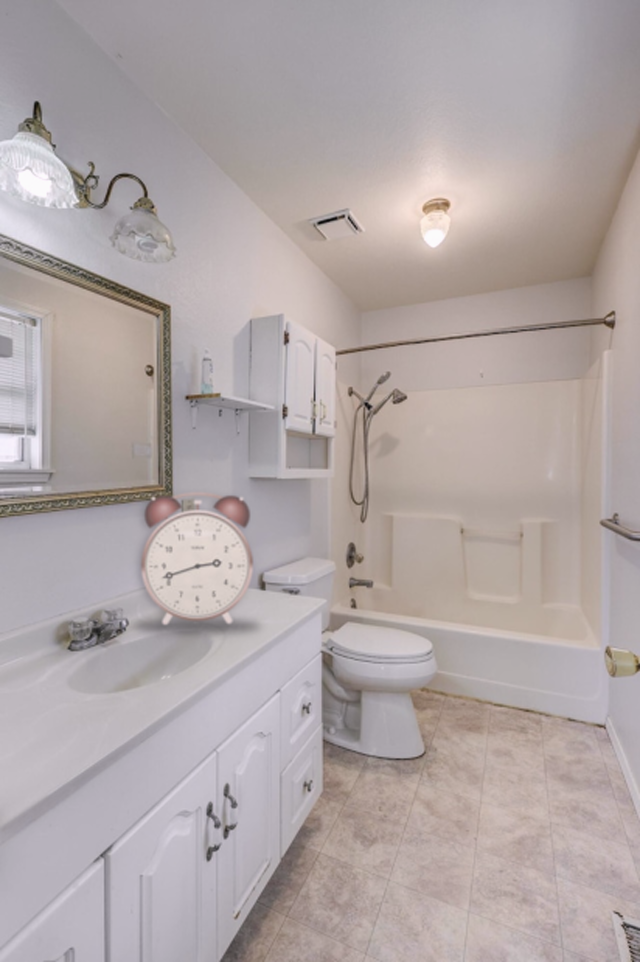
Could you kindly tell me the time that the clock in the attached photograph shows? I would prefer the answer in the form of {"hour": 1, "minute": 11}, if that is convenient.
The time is {"hour": 2, "minute": 42}
